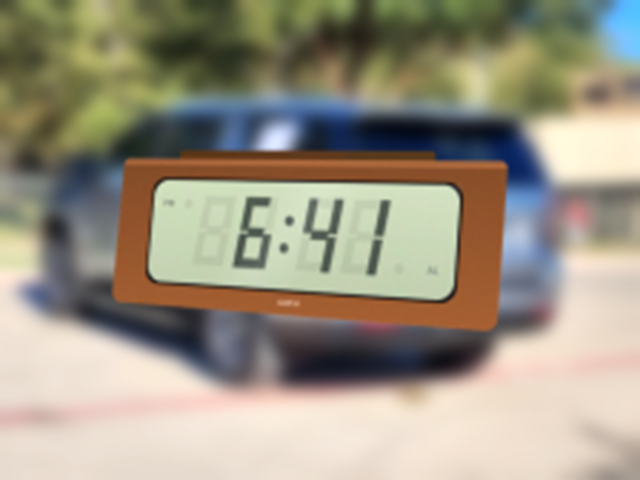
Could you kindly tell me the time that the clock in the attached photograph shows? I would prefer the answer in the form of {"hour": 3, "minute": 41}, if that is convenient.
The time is {"hour": 6, "minute": 41}
